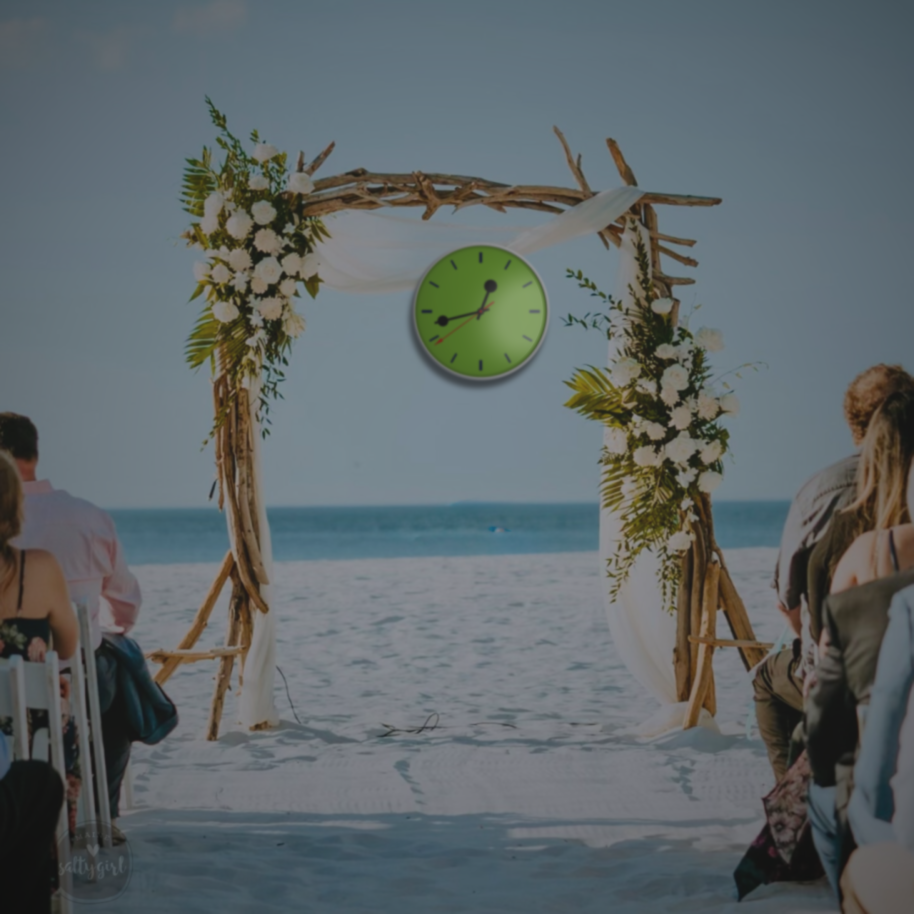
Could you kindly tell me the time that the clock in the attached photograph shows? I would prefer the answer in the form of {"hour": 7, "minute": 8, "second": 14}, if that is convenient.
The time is {"hour": 12, "minute": 42, "second": 39}
